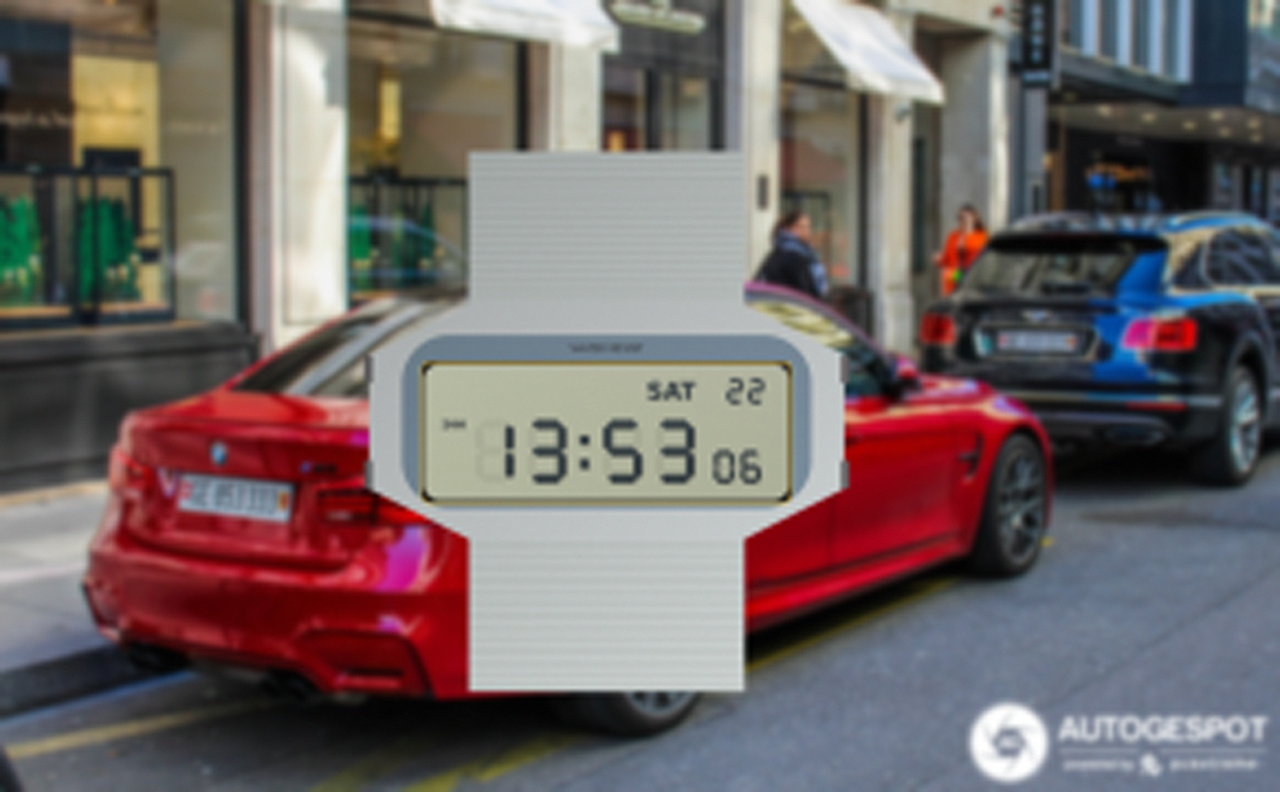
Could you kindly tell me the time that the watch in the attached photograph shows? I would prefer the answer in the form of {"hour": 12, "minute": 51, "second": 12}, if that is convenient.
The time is {"hour": 13, "minute": 53, "second": 6}
